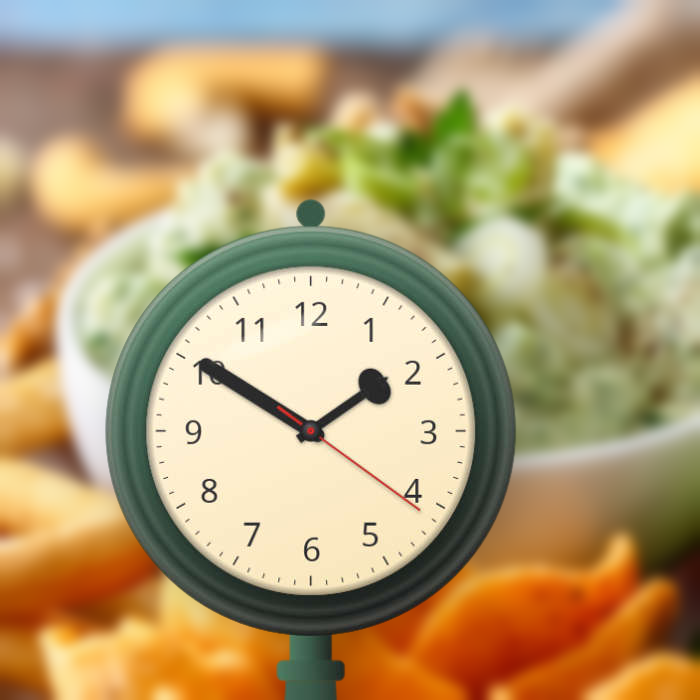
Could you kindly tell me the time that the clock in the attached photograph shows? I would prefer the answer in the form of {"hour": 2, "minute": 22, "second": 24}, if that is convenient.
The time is {"hour": 1, "minute": 50, "second": 21}
